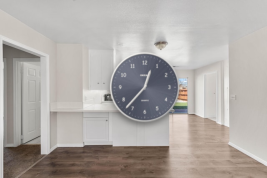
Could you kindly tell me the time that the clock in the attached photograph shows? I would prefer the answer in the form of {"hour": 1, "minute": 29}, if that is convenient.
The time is {"hour": 12, "minute": 37}
